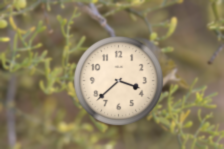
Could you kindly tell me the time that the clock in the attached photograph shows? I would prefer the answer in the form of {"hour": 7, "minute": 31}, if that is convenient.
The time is {"hour": 3, "minute": 38}
